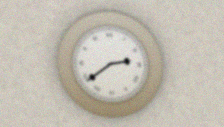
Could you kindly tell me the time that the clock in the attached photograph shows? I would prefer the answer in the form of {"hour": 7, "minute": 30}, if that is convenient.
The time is {"hour": 2, "minute": 39}
